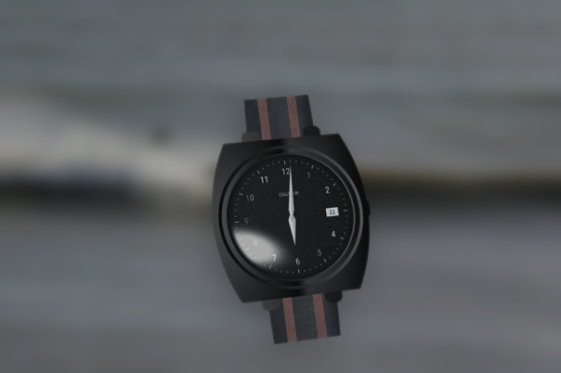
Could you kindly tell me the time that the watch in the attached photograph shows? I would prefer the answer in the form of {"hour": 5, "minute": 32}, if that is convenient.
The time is {"hour": 6, "minute": 1}
